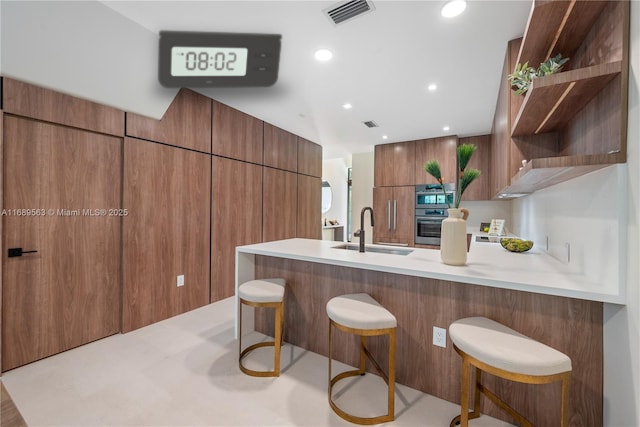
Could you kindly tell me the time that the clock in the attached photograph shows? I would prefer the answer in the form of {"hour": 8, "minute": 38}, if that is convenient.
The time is {"hour": 8, "minute": 2}
